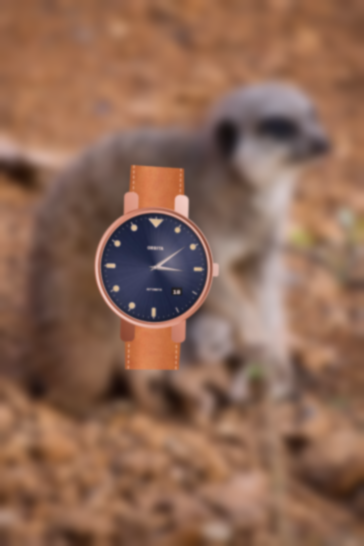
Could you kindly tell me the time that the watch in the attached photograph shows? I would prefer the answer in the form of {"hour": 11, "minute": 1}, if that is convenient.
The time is {"hour": 3, "minute": 9}
